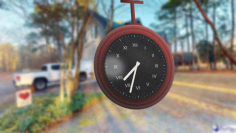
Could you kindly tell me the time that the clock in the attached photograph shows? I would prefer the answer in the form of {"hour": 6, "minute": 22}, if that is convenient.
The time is {"hour": 7, "minute": 33}
